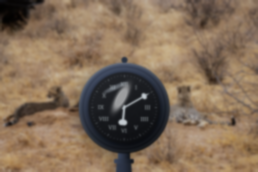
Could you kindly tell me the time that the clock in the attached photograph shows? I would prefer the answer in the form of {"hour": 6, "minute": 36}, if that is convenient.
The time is {"hour": 6, "minute": 10}
